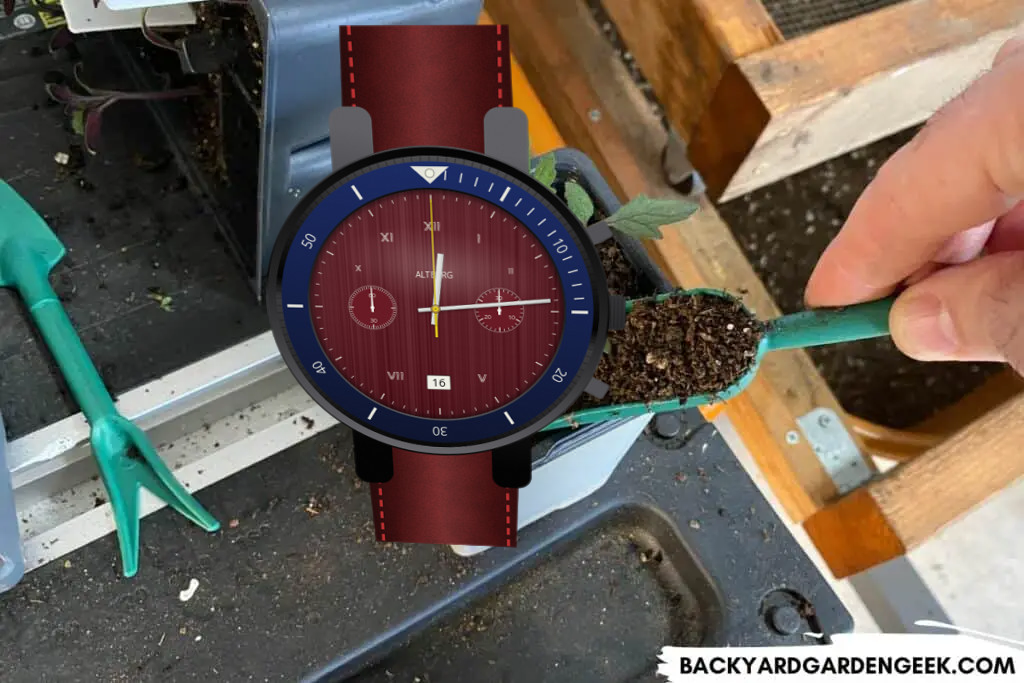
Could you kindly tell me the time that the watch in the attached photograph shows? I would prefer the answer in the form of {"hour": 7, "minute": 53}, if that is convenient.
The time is {"hour": 12, "minute": 14}
